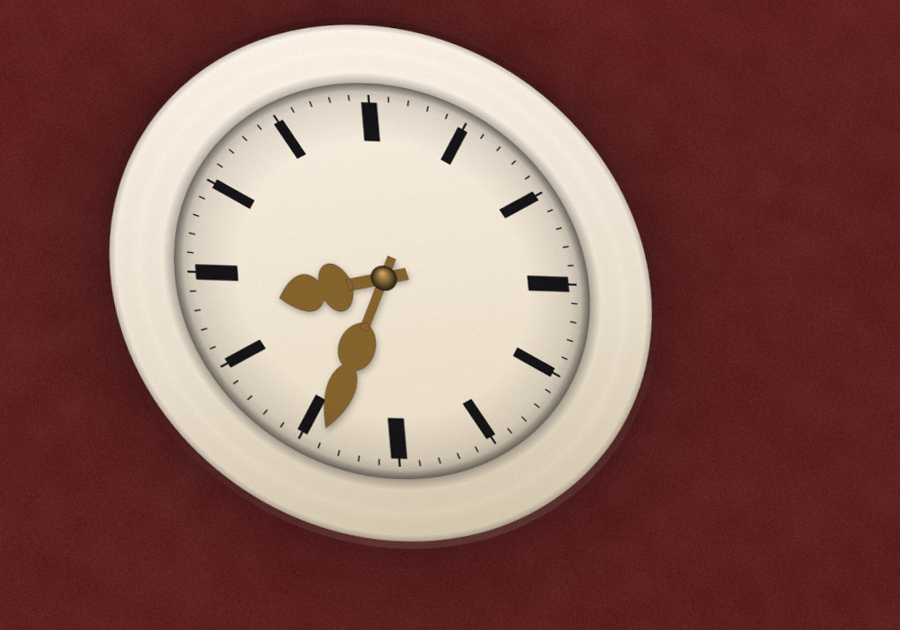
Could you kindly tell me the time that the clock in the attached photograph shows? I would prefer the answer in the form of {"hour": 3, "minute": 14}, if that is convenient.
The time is {"hour": 8, "minute": 34}
